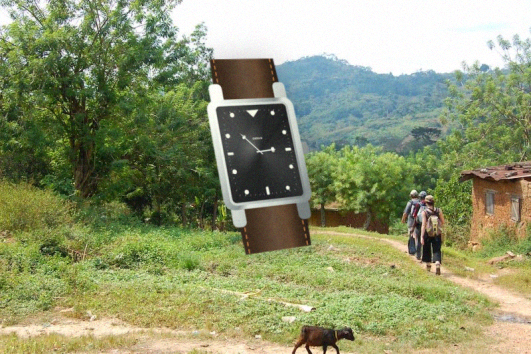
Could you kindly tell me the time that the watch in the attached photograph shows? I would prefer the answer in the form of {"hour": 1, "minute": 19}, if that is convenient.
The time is {"hour": 2, "minute": 53}
